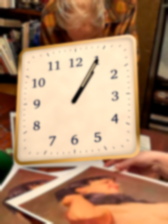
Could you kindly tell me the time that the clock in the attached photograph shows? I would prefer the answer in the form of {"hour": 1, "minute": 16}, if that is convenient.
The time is {"hour": 1, "minute": 5}
